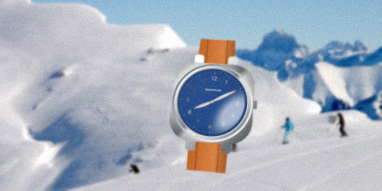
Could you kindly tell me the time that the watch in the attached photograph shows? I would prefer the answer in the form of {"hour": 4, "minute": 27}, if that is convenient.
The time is {"hour": 8, "minute": 10}
